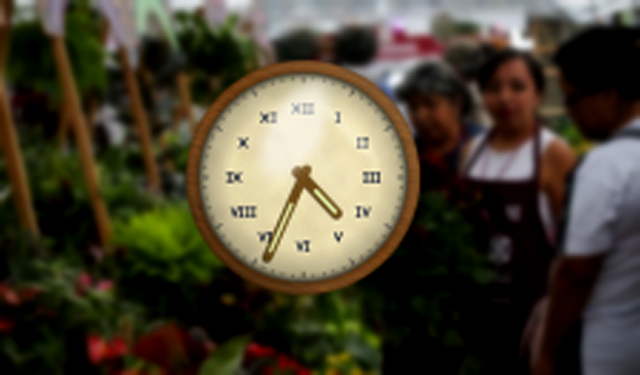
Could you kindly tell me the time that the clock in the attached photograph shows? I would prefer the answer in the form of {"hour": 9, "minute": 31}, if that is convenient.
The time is {"hour": 4, "minute": 34}
